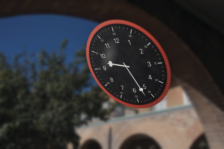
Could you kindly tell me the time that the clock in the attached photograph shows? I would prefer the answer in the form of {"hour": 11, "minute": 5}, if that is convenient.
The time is {"hour": 9, "minute": 27}
